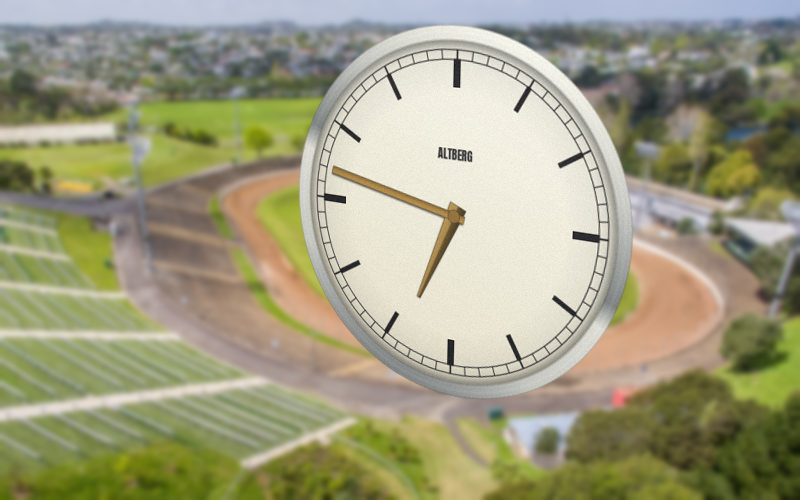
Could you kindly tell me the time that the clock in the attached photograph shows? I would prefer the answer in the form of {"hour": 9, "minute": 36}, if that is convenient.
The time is {"hour": 6, "minute": 47}
